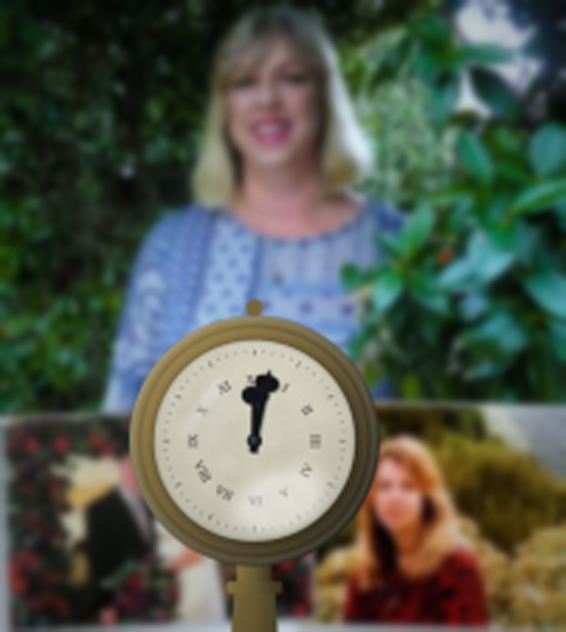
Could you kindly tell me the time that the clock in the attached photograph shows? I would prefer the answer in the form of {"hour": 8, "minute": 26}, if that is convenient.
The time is {"hour": 12, "minute": 2}
